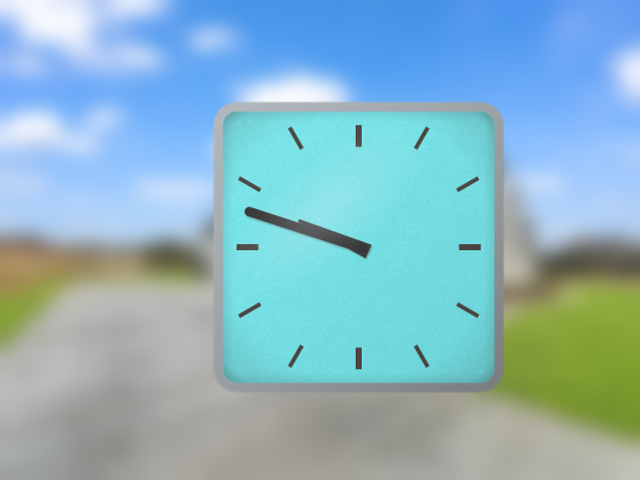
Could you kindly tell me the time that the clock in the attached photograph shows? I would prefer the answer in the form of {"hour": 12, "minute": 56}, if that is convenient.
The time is {"hour": 9, "minute": 48}
